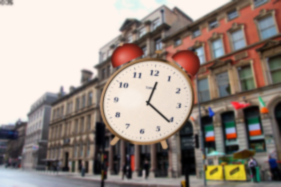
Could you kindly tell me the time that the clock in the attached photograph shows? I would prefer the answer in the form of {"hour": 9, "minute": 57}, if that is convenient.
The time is {"hour": 12, "minute": 21}
